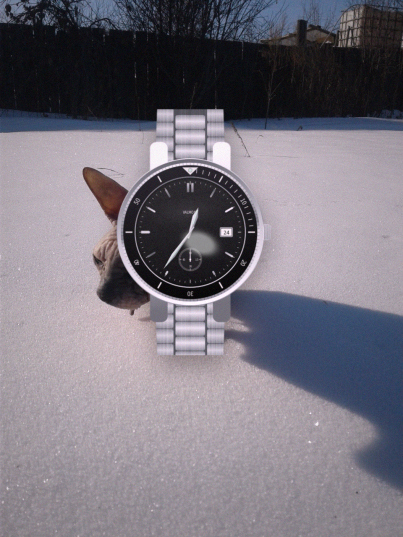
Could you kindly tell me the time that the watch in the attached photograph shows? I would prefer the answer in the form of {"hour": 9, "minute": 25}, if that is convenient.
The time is {"hour": 12, "minute": 36}
